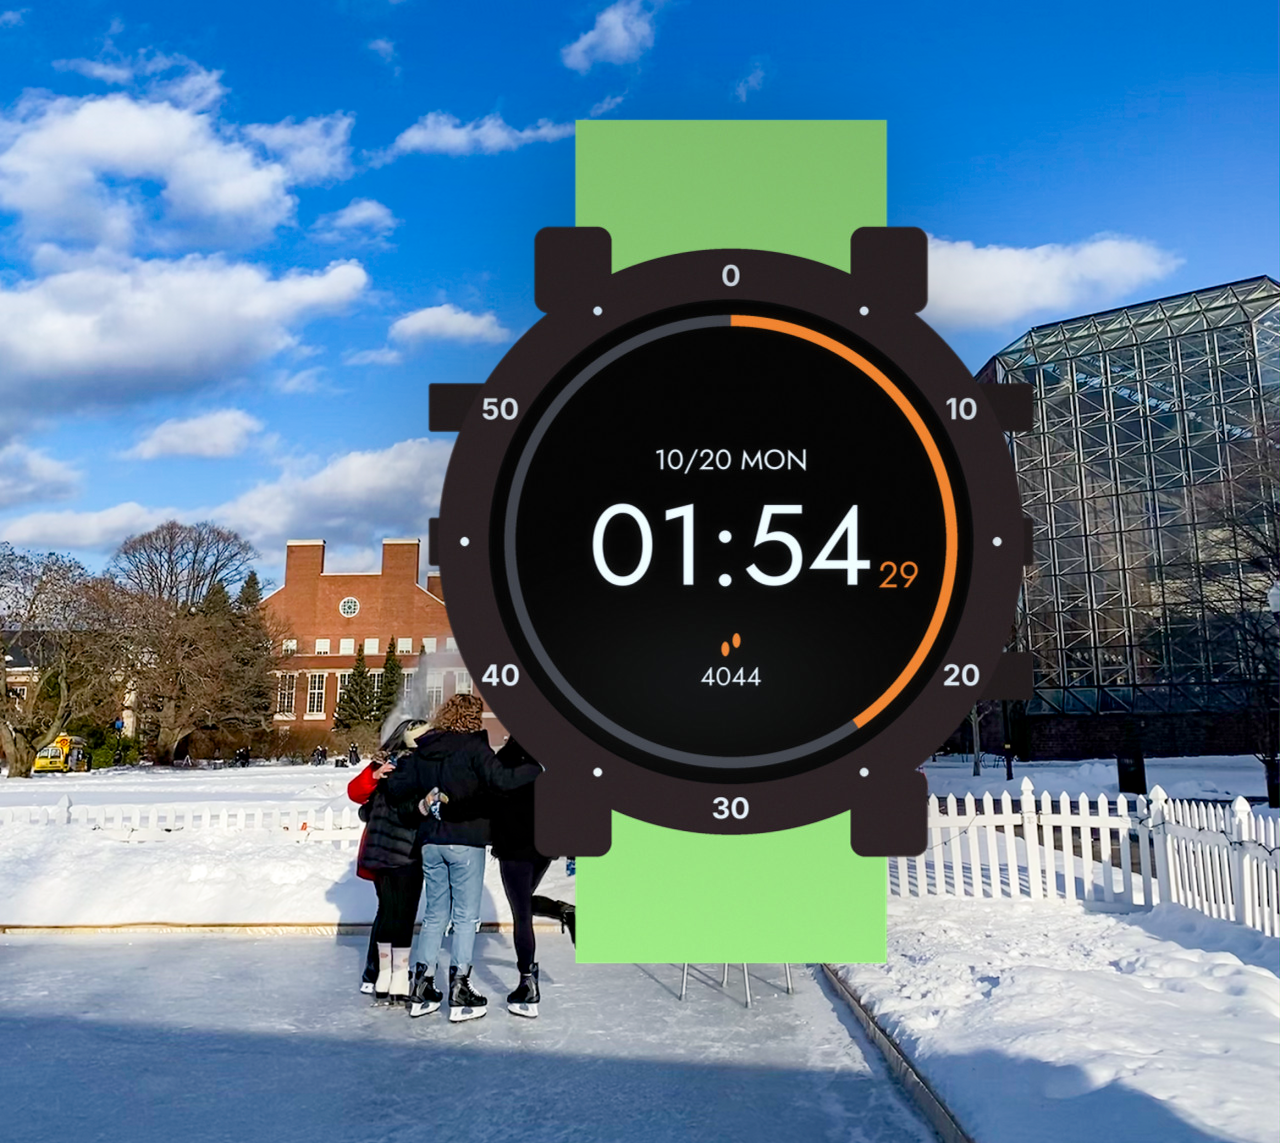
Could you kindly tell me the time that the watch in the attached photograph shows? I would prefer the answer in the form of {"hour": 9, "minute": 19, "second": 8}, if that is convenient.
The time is {"hour": 1, "minute": 54, "second": 29}
